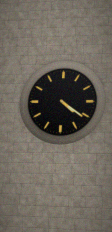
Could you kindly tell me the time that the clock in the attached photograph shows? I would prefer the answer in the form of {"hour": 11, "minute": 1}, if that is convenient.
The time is {"hour": 4, "minute": 21}
